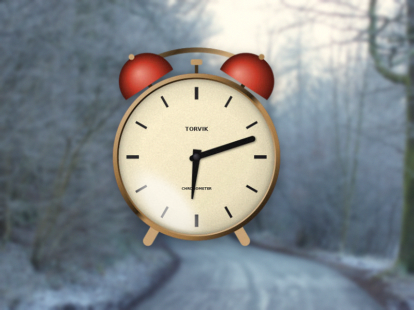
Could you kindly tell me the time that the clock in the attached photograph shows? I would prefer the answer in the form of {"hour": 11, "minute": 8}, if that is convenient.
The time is {"hour": 6, "minute": 12}
